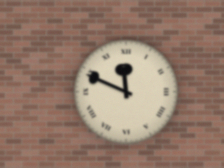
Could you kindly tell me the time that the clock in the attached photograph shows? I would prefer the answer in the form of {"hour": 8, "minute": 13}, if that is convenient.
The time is {"hour": 11, "minute": 49}
